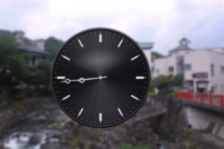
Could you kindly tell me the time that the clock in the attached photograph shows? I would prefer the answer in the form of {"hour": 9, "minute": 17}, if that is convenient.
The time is {"hour": 8, "minute": 44}
